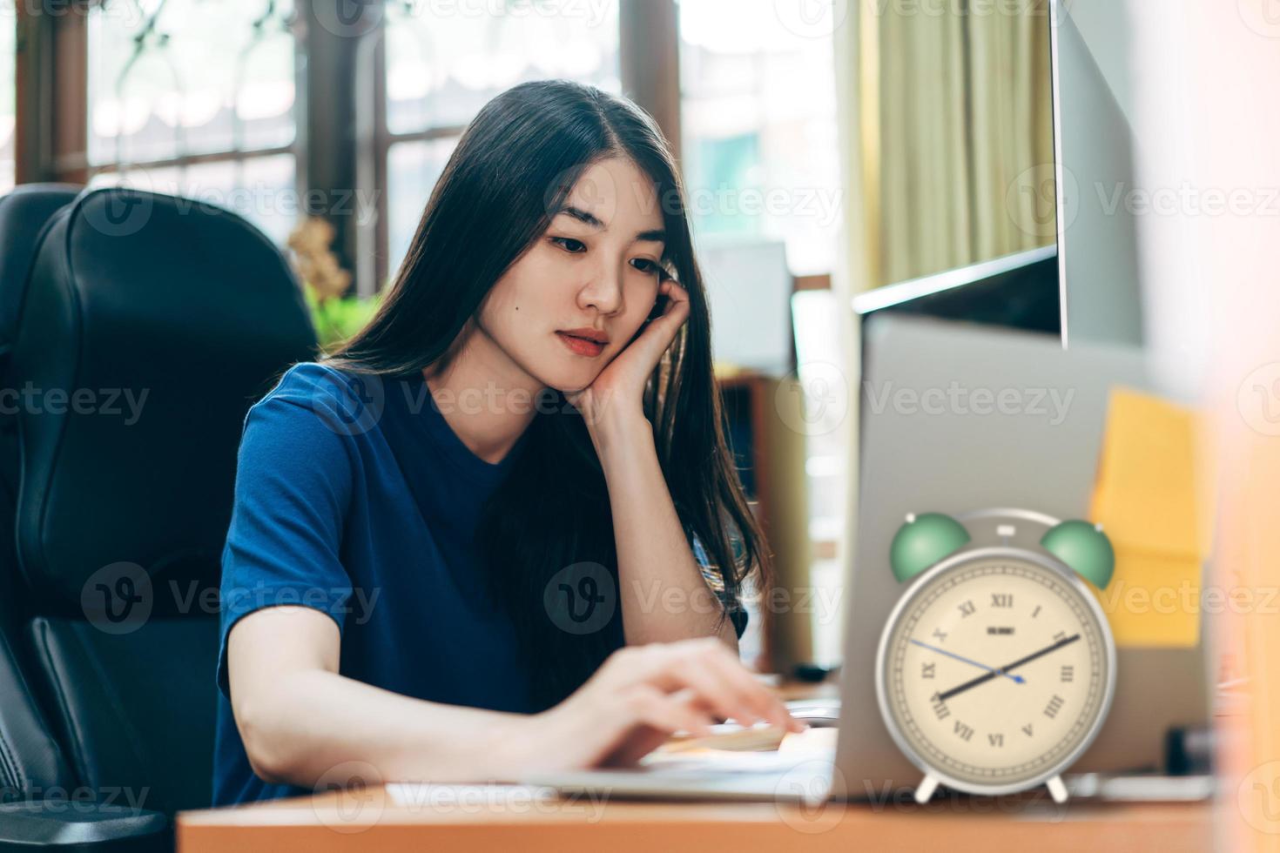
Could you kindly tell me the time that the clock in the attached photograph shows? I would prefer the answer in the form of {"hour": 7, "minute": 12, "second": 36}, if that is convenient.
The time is {"hour": 8, "minute": 10, "second": 48}
